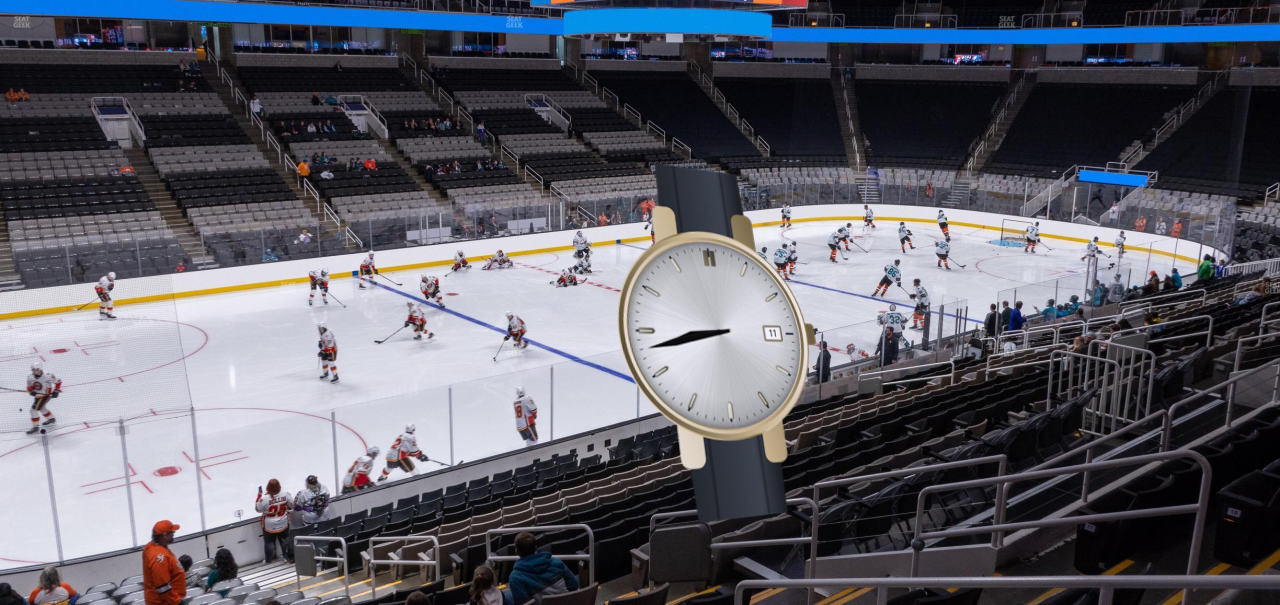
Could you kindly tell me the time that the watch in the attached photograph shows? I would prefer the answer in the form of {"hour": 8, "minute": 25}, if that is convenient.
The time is {"hour": 8, "minute": 43}
